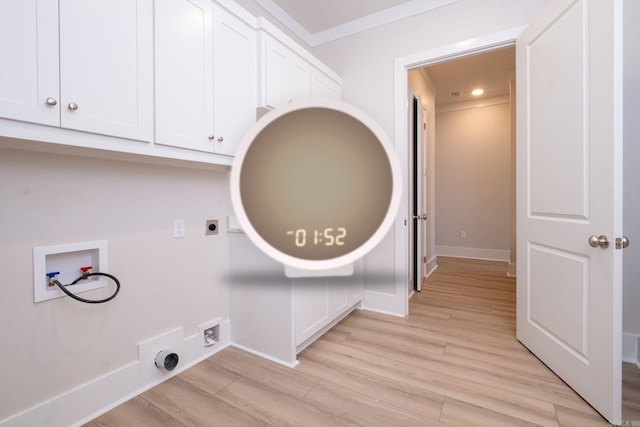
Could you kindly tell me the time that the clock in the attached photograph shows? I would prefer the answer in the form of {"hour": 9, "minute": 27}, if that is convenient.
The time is {"hour": 1, "minute": 52}
